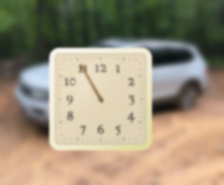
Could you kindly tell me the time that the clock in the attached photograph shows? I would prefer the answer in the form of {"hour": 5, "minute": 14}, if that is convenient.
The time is {"hour": 10, "minute": 55}
